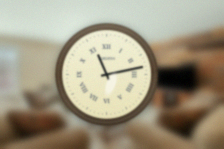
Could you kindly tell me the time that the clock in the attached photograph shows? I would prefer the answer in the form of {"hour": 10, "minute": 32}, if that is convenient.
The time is {"hour": 11, "minute": 13}
